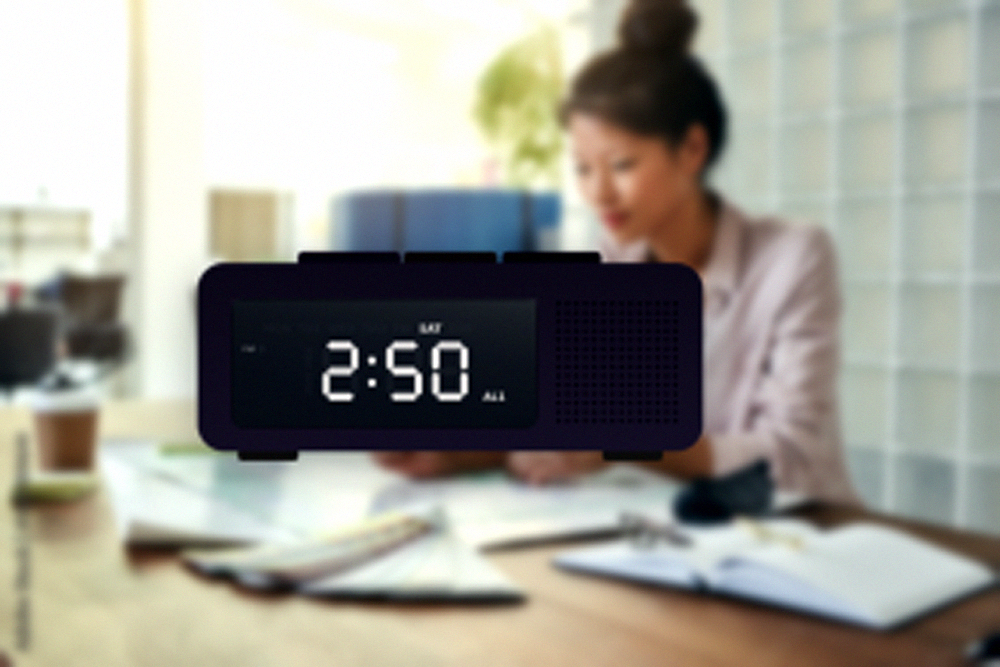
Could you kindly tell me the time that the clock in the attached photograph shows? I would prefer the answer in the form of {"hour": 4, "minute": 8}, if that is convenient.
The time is {"hour": 2, "minute": 50}
